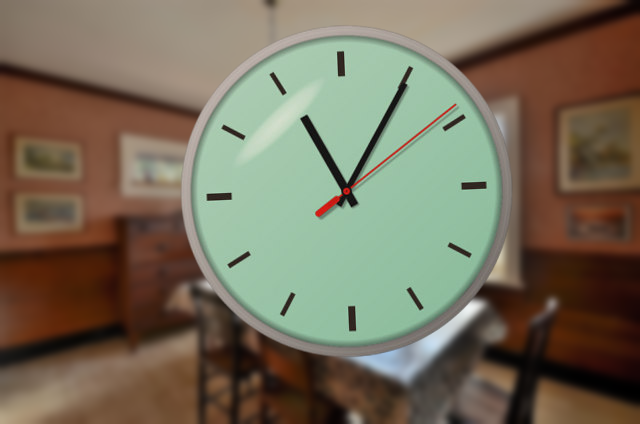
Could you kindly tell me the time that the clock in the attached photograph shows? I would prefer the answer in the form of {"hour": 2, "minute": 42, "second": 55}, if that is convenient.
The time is {"hour": 11, "minute": 5, "second": 9}
